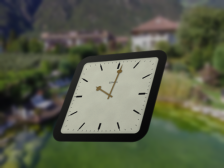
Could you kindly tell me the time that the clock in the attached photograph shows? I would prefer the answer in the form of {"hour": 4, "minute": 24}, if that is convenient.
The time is {"hour": 10, "minute": 1}
